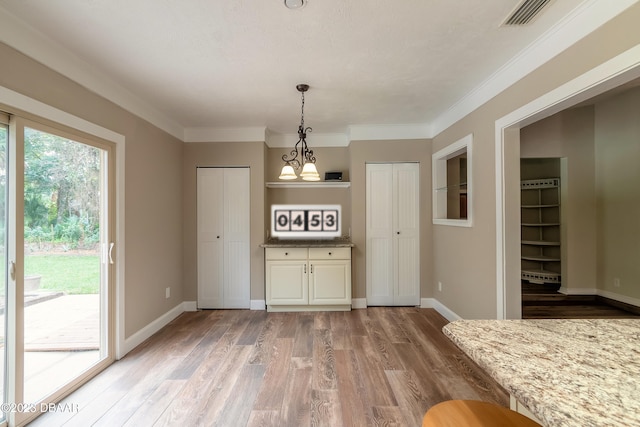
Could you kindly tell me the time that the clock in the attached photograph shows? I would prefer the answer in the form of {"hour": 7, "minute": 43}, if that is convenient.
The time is {"hour": 4, "minute": 53}
